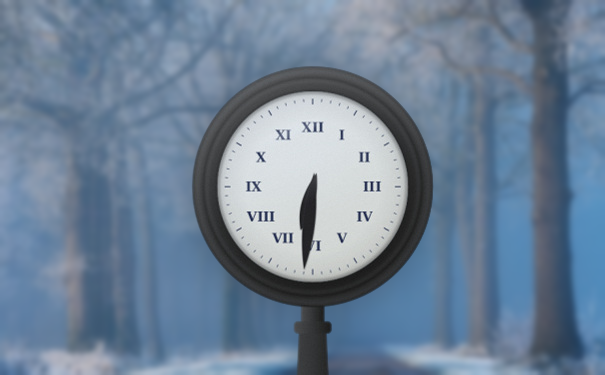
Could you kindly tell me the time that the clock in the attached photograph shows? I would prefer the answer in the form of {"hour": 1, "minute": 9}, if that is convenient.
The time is {"hour": 6, "minute": 31}
